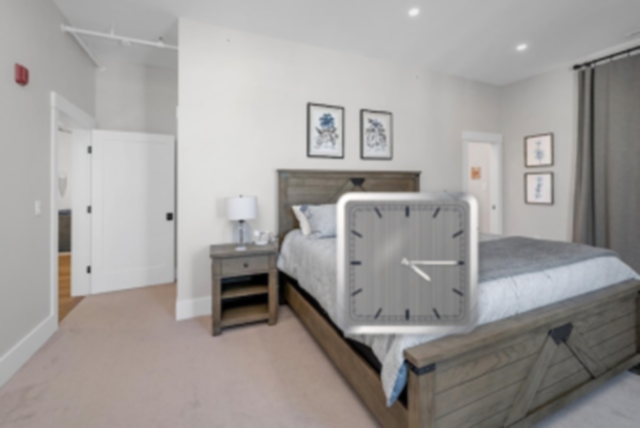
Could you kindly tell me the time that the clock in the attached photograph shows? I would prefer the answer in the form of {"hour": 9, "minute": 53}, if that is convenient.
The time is {"hour": 4, "minute": 15}
